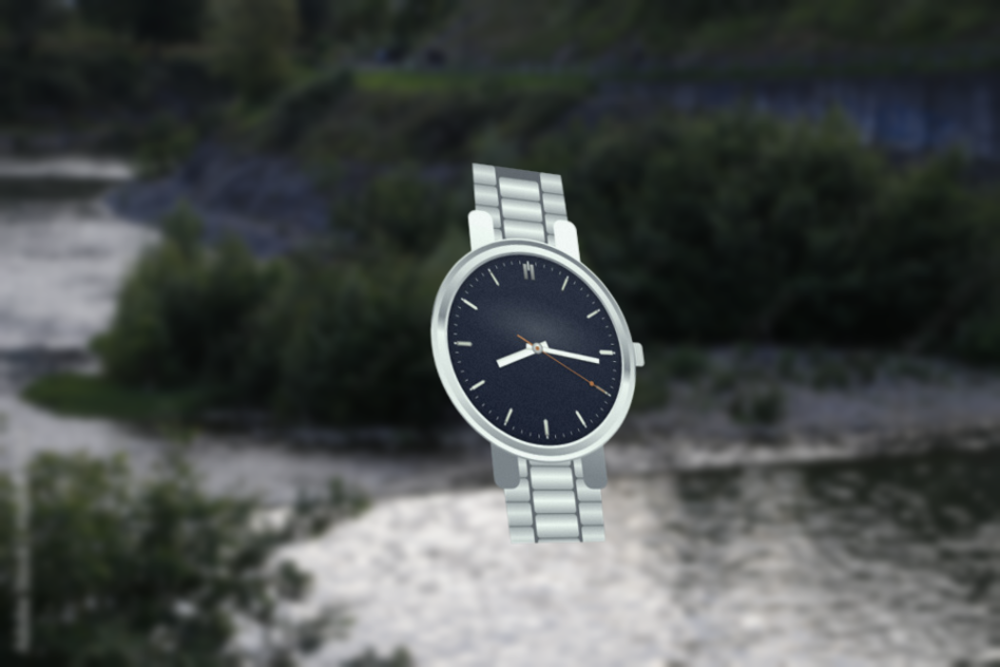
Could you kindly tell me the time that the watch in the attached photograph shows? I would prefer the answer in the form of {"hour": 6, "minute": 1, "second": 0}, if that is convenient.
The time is {"hour": 8, "minute": 16, "second": 20}
